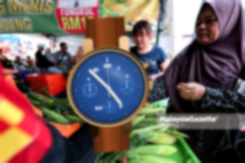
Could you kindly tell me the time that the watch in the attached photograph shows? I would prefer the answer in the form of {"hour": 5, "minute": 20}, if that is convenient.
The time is {"hour": 4, "minute": 53}
